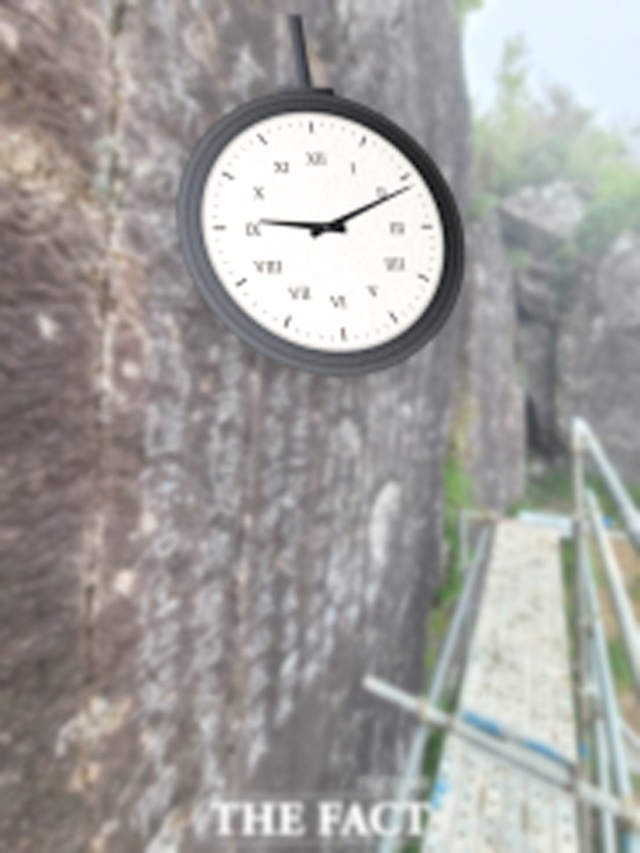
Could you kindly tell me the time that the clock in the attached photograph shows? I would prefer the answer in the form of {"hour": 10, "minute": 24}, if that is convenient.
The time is {"hour": 9, "minute": 11}
